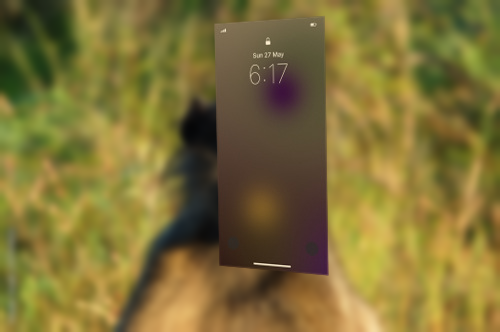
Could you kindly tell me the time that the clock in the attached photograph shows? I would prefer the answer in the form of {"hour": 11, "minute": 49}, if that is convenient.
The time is {"hour": 6, "minute": 17}
